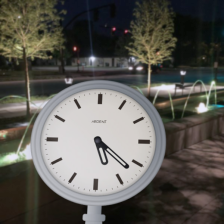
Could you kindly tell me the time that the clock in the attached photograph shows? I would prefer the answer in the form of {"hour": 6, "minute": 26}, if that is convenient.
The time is {"hour": 5, "minute": 22}
